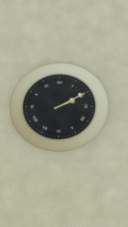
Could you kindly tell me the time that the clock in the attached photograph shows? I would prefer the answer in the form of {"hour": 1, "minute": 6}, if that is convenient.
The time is {"hour": 2, "minute": 10}
